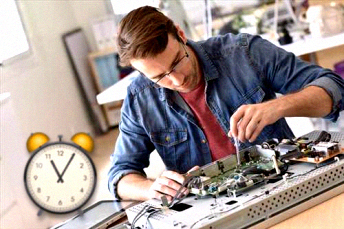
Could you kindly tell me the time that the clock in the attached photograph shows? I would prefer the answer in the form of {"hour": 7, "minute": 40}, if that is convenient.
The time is {"hour": 11, "minute": 5}
